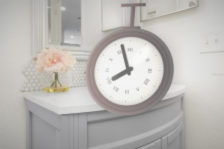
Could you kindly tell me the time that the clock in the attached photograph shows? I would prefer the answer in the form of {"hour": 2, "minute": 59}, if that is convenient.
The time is {"hour": 7, "minute": 57}
